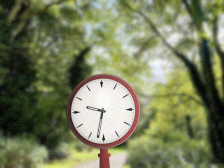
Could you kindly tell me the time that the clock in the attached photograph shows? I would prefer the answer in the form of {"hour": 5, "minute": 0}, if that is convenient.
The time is {"hour": 9, "minute": 32}
